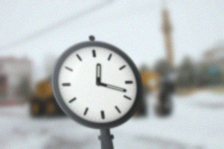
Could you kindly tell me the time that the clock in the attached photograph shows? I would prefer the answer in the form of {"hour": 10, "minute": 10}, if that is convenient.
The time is {"hour": 12, "minute": 18}
